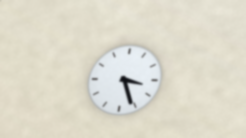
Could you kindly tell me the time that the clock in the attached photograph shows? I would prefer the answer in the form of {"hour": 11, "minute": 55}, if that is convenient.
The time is {"hour": 3, "minute": 26}
